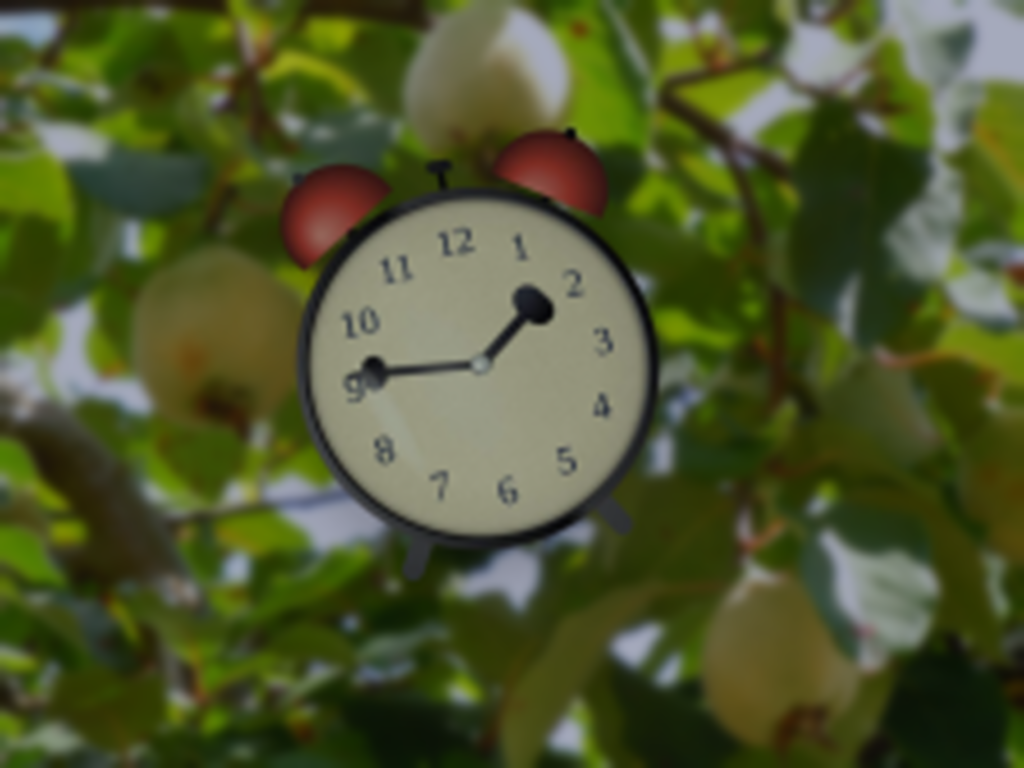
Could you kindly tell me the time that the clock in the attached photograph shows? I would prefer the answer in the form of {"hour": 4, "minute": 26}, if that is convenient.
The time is {"hour": 1, "minute": 46}
